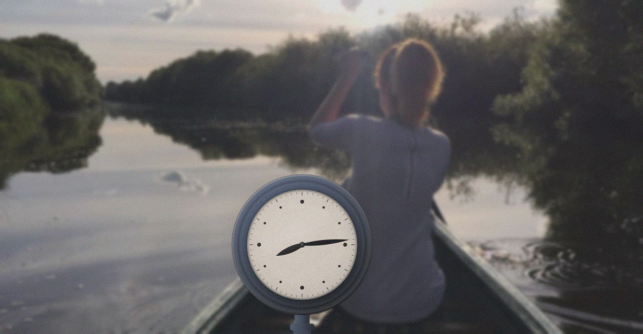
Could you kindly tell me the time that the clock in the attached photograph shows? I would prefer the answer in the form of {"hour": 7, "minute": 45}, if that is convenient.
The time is {"hour": 8, "minute": 14}
